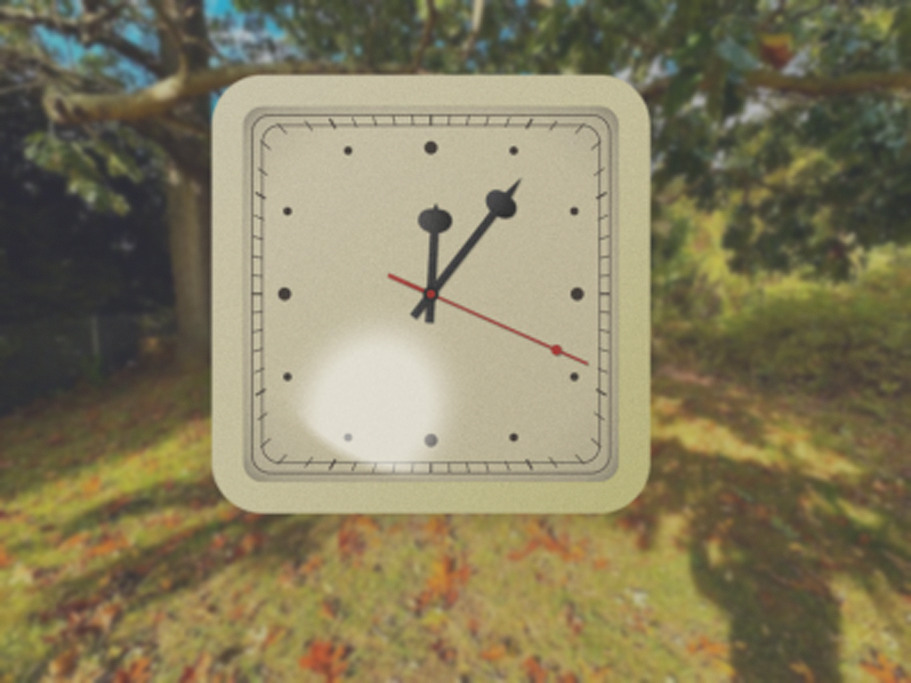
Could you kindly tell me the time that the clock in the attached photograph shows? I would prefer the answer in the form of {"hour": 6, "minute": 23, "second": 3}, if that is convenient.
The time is {"hour": 12, "minute": 6, "second": 19}
